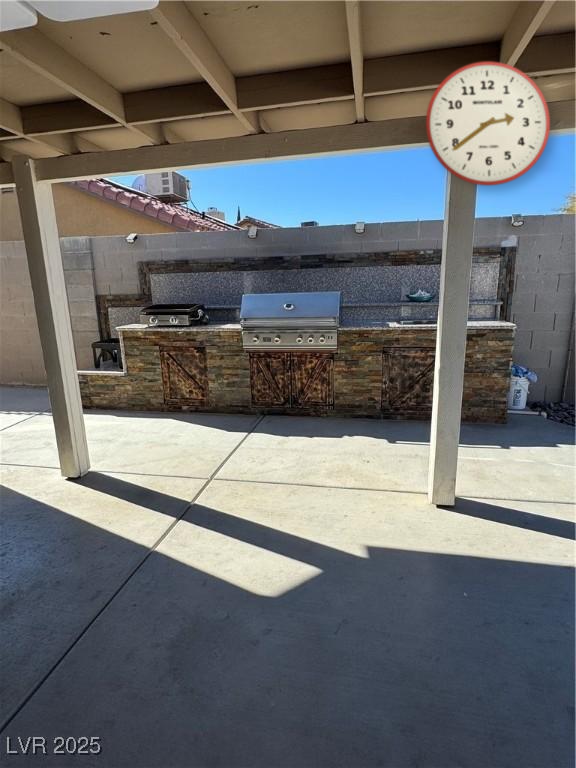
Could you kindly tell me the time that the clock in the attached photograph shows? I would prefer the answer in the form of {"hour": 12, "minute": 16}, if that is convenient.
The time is {"hour": 2, "minute": 39}
